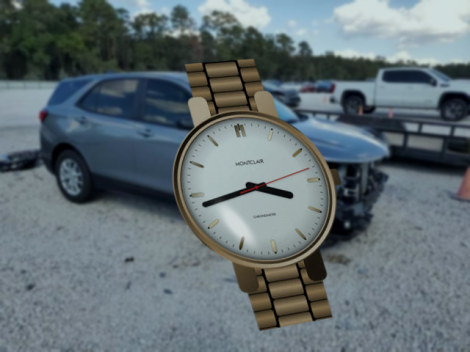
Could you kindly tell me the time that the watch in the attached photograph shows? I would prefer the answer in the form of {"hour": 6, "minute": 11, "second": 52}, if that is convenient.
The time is {"hour": 3, "minute": 43, "second": 13}
